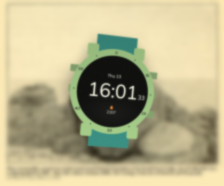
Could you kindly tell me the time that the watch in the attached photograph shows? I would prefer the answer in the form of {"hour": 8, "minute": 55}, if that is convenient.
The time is {"hour": 16, "minute": 1}
